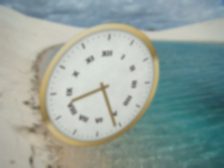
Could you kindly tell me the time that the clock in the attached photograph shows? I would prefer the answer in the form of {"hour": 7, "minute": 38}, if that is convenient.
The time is {"hour": 8, "minute": 26}
